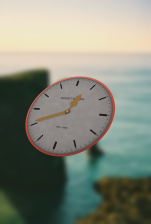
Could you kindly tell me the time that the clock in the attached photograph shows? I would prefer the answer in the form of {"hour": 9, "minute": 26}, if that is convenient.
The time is {"hour": 12, "minute": 41}
